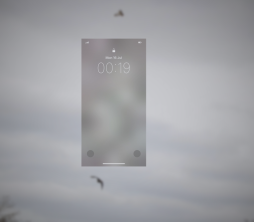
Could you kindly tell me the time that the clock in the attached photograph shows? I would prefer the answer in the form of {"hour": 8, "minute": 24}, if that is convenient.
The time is {"hour": 0, "minute": 19}
